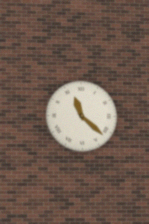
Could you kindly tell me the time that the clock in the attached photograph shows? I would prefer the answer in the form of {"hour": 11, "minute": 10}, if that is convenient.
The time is {"hour": 11, "minute": 22}
